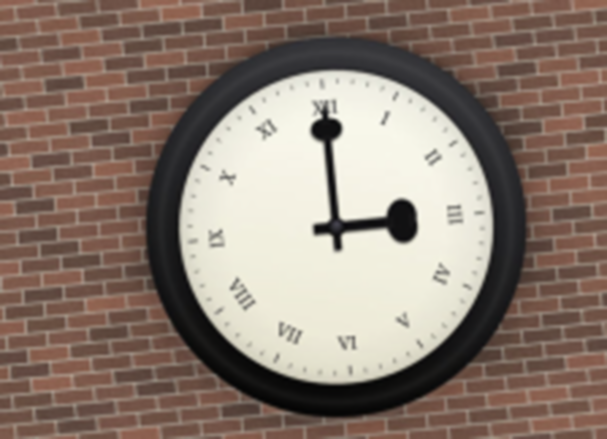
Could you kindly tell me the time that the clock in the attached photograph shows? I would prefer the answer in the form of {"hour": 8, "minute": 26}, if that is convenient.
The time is {"hour": 3, "minute": 0}
